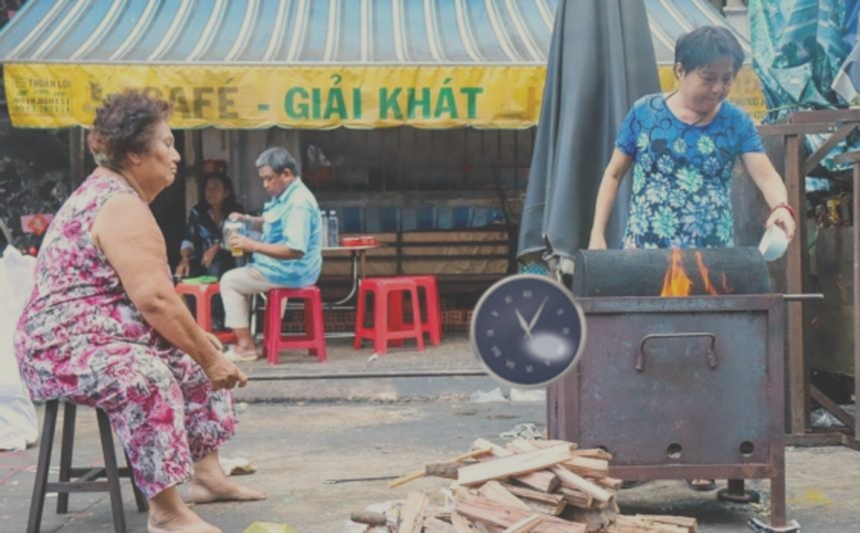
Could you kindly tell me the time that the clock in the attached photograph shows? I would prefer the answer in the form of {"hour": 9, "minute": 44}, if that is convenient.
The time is {"hour": 11, "minute": 5}
